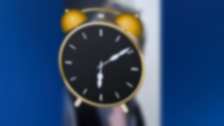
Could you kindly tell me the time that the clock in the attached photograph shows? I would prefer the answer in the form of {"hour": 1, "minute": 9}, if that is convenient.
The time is {"hour": 6, "minute": 9}
